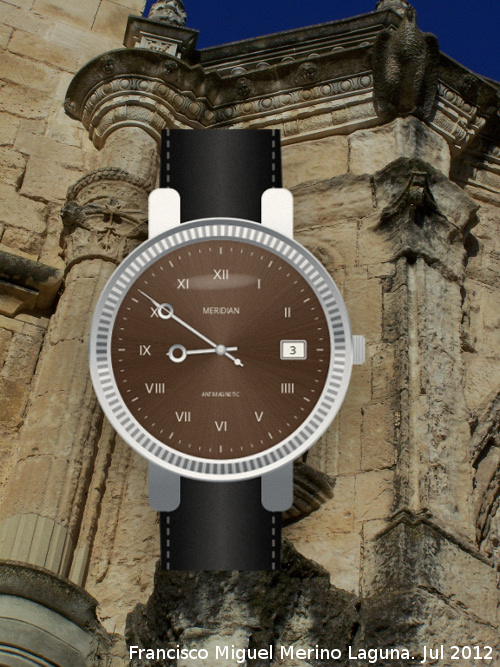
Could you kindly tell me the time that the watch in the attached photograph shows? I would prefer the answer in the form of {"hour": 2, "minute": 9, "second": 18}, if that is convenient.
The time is {"hour": 8, "minute": 50, "second": 51}
